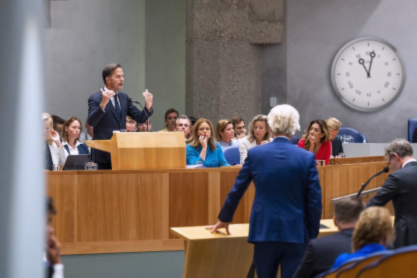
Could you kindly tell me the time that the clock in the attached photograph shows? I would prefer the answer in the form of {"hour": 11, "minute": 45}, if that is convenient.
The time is {"hour": 11, "minute": 2}
